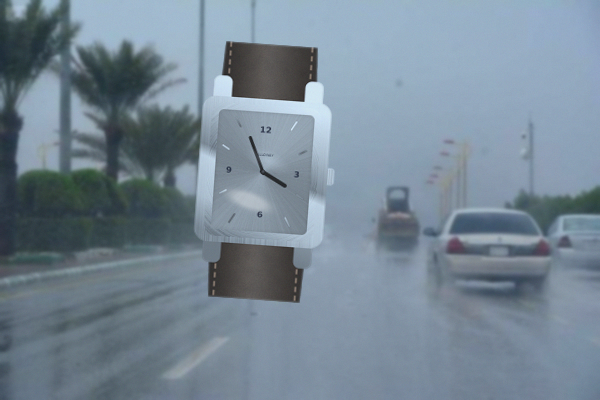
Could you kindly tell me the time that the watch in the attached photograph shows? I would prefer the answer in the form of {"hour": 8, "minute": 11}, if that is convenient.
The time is {"hour": 3, "minute": 56}
